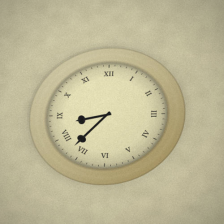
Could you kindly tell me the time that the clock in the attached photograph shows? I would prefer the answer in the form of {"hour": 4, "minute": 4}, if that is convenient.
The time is {"hour": 8, "minute": 37}
